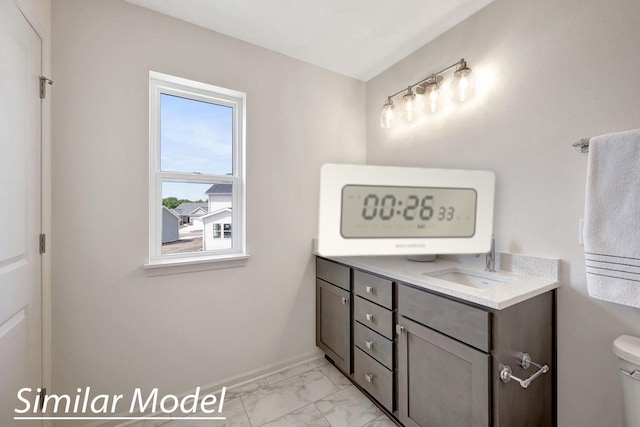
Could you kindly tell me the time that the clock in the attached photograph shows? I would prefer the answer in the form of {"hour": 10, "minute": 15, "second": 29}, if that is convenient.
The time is {"hour": 0, "minute": 26, "second": 33}
